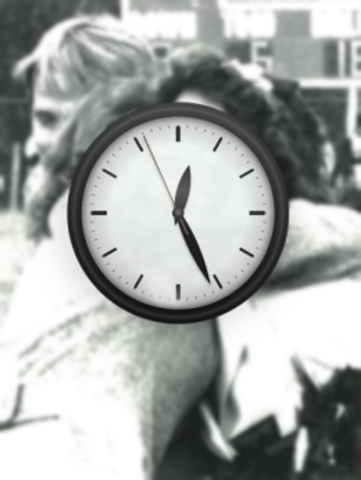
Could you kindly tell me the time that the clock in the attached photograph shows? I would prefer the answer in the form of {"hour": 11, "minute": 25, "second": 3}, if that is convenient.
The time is {"hour": 12, "minute": 25, "second": 56}
